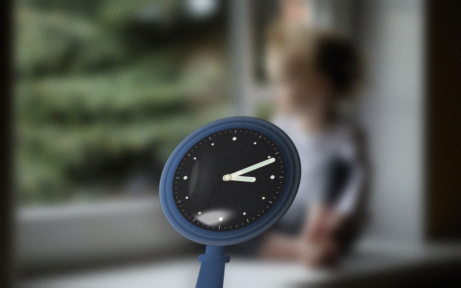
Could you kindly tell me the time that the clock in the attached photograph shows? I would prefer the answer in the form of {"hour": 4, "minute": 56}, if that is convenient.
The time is {"hour": 3, "minute": 11}
